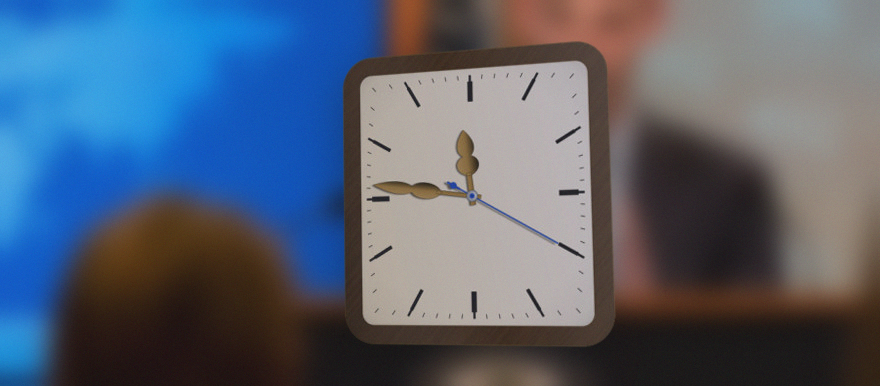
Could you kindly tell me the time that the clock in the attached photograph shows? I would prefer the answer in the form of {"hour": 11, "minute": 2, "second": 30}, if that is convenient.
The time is {"hour": 11, "minute": 46, "second": 20}
